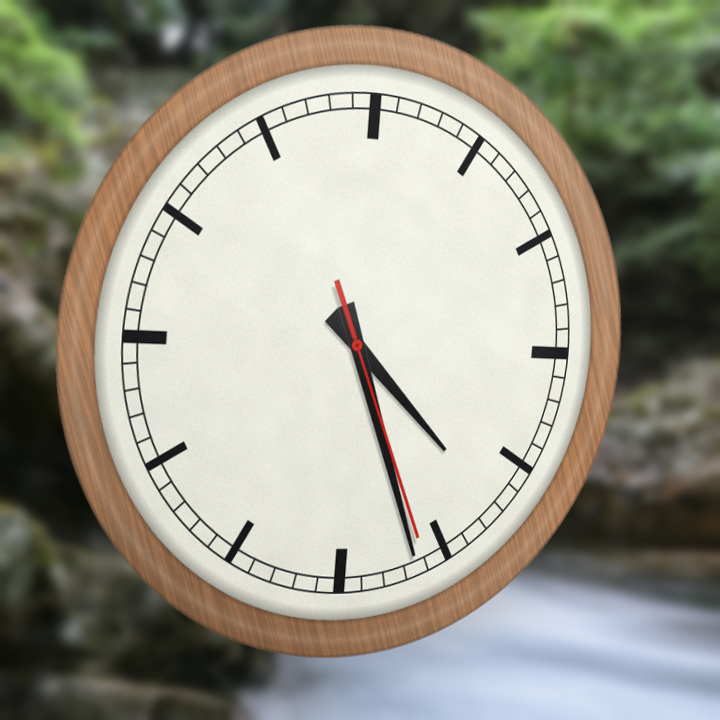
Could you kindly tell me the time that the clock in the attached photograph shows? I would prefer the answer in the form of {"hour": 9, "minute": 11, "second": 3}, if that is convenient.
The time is {"hour": 4, "minute": 26, "second": 26}
